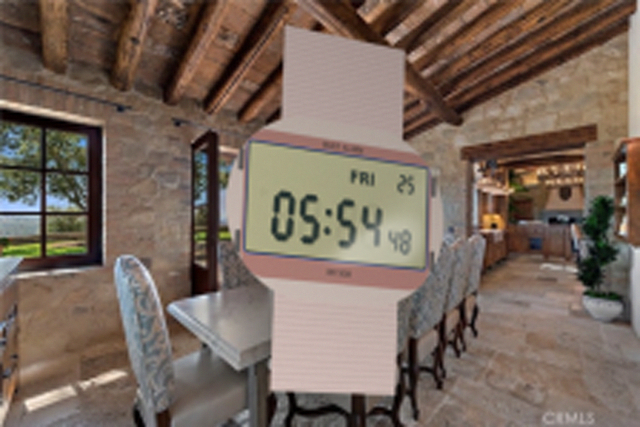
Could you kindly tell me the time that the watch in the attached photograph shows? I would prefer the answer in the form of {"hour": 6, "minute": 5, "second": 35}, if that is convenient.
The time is {"hour": 5, "minute": 54, "second": 48}
